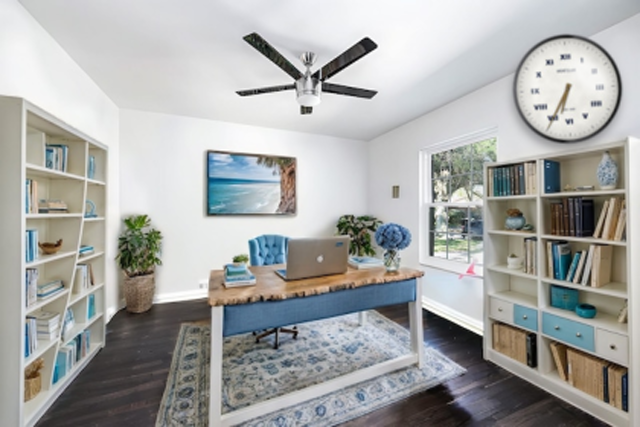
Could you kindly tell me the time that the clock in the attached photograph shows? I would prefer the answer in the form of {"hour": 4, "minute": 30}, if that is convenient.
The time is {"hour": 6, "minute": 35}
